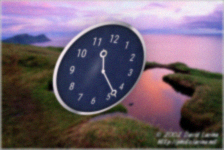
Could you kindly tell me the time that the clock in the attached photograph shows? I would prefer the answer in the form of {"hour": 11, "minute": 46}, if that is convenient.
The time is {"hour": 11, "minute": 23}
